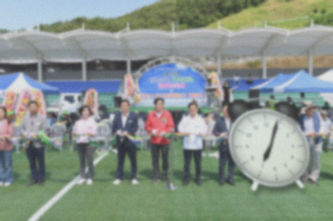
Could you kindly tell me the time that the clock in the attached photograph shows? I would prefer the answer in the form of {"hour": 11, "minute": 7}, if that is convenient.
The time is {"hour": 7, "minute": 4}
